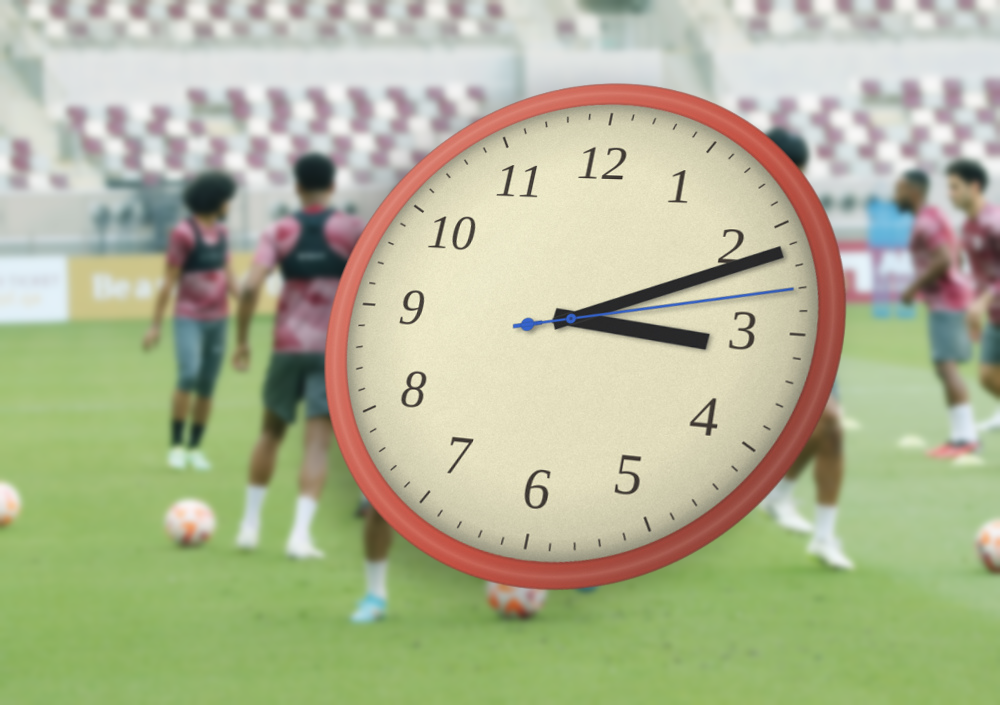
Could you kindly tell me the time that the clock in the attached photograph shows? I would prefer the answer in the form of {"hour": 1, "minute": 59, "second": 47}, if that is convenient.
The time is {"hour": 3, "minute": 11, "second": 13}
